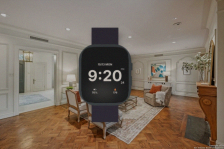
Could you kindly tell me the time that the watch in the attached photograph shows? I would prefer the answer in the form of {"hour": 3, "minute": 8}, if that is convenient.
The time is {"hour": 9, "minute": 20}
